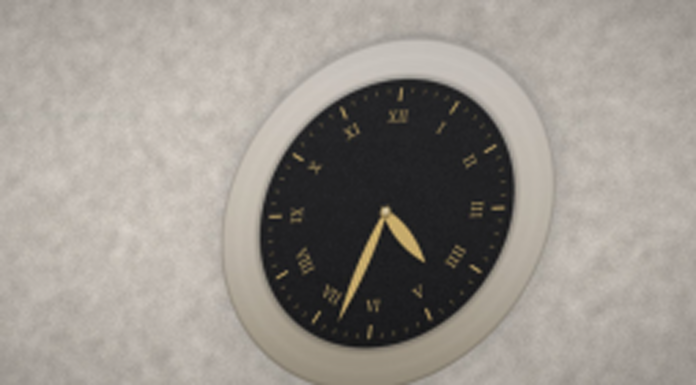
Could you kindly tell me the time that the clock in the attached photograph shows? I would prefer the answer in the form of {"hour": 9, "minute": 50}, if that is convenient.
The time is {"hour": 4, "minute": 33}
